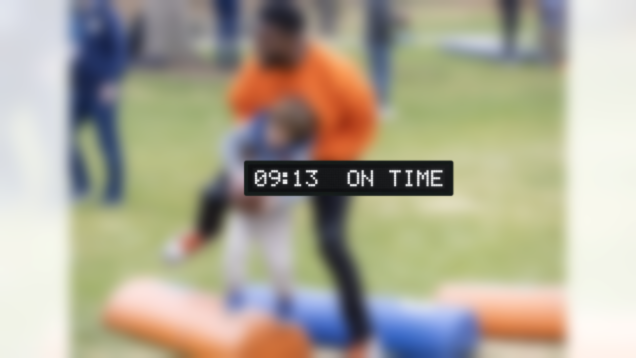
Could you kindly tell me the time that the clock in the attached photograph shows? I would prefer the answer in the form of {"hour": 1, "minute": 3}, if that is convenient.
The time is {"hour": 9, "minute": 13}
